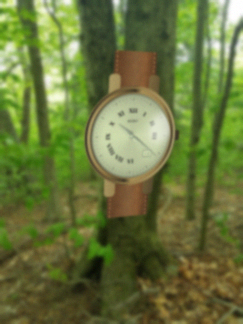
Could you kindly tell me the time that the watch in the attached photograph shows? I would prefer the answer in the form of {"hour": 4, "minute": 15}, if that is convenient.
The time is {"hour": 10, "minute": 21}
